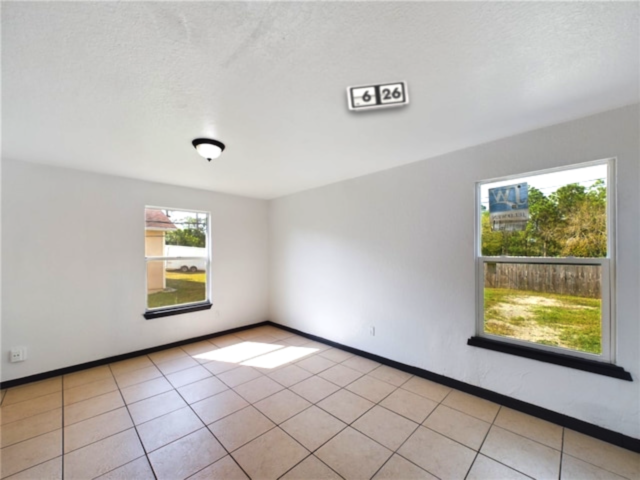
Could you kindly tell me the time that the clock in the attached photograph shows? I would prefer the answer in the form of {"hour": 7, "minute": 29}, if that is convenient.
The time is {"hour": 6, "minute": 26}
